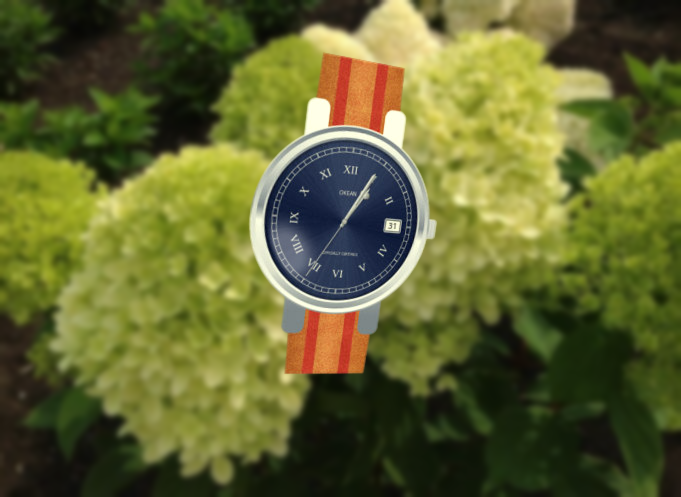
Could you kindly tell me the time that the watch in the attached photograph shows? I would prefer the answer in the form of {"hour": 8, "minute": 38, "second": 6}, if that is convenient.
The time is {"hour": 1, "minute": 4, "second": 35}
